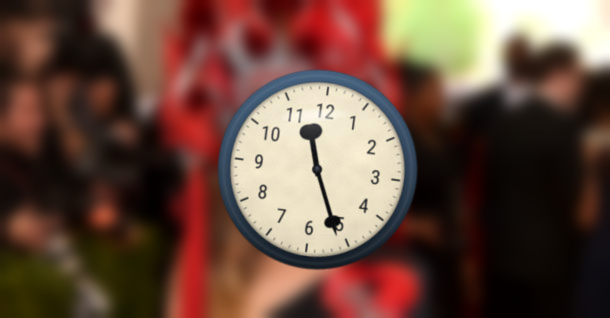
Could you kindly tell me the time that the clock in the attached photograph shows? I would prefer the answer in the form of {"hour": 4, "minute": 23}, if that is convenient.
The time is {"hour": 11, "minute": 26}
